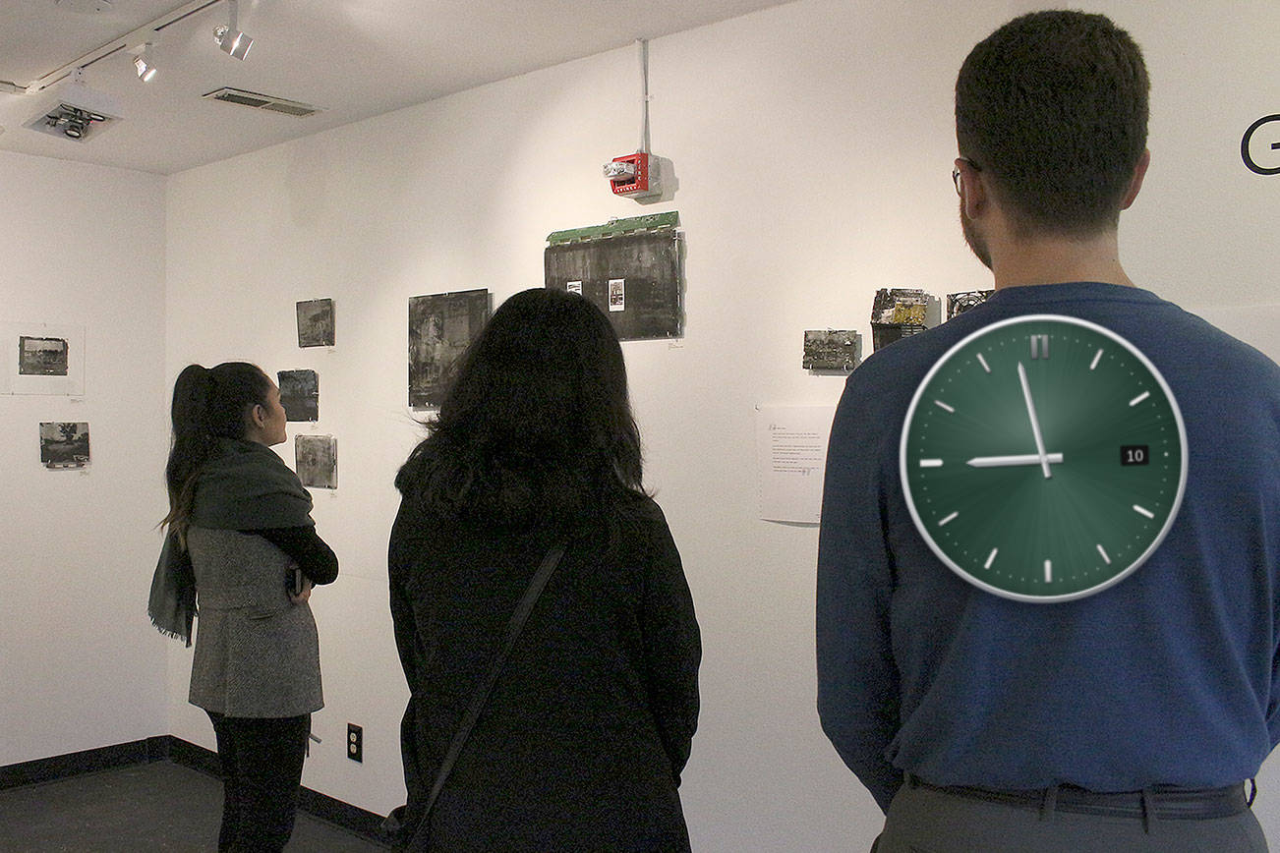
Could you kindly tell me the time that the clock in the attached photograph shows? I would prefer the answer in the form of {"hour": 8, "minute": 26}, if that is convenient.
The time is {"hour": 8, "minute": 58}
